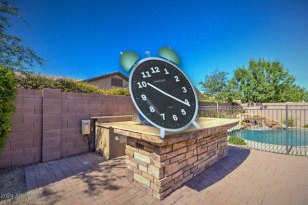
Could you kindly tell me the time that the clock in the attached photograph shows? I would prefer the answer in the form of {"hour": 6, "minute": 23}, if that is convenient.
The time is {"hour": 10, "minute": 21}
